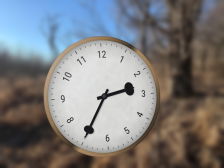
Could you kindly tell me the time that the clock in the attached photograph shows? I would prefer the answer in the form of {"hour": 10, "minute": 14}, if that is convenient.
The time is {"hour": 2, "minute": 35}
